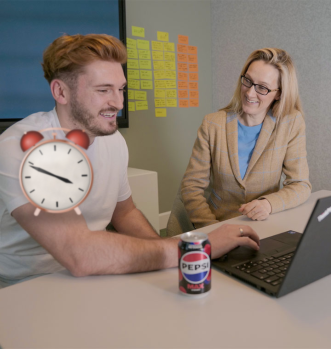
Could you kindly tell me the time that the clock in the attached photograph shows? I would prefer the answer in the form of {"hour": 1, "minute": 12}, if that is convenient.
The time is {"hour": 3, "minute": 49}
